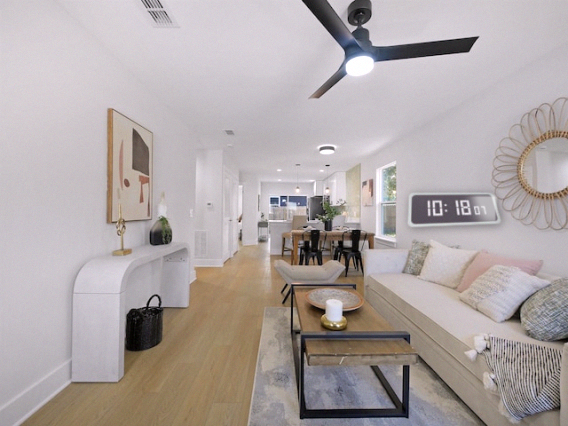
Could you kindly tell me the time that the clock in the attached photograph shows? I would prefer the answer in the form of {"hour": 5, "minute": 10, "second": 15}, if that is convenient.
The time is {"hour": 10, "minute": 18, "second": 7}
